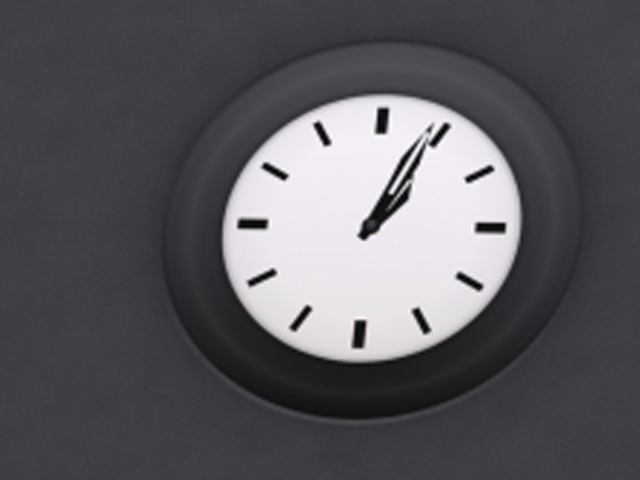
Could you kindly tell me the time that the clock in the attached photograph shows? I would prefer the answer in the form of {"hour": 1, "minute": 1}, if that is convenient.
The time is {"hour": 1, "minute": 4}
